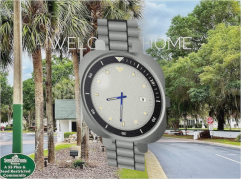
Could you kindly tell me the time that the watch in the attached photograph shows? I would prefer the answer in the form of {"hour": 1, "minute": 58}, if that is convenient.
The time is {"hour": 8, "minute": 31}
